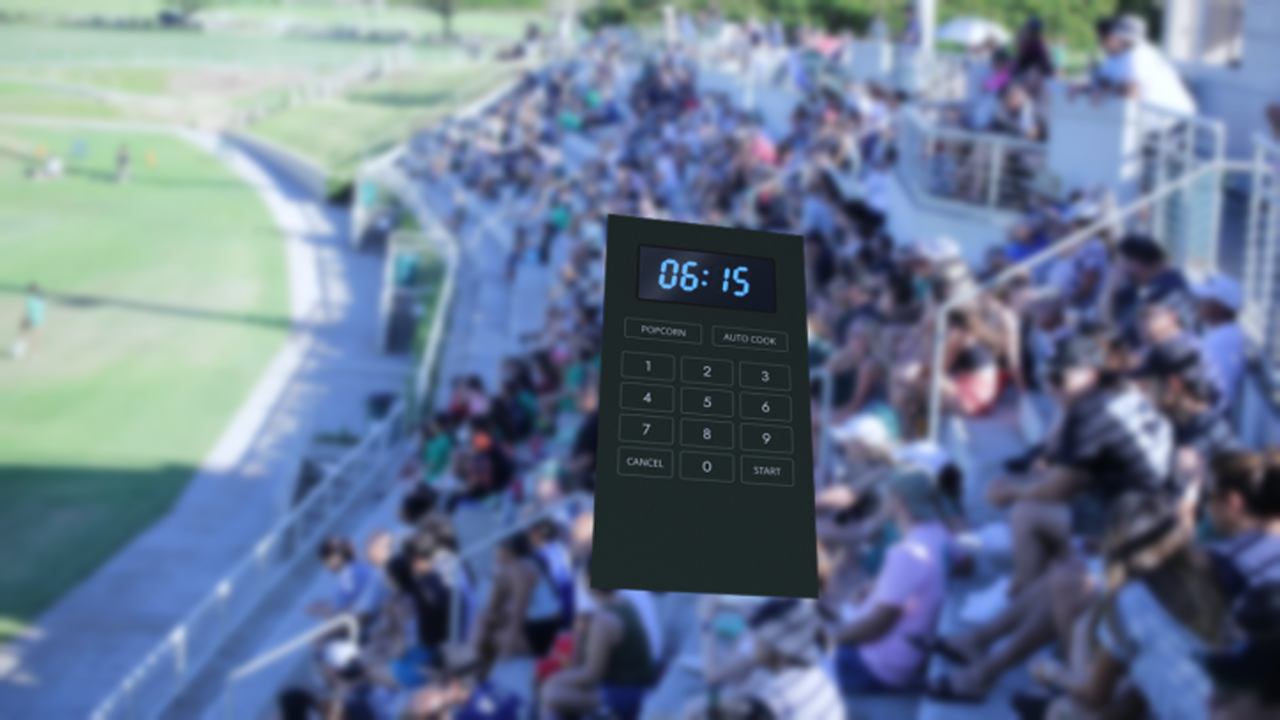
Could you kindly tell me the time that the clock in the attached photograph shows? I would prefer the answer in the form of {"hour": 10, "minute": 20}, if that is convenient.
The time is {"hour": 6, "minute": 15}
